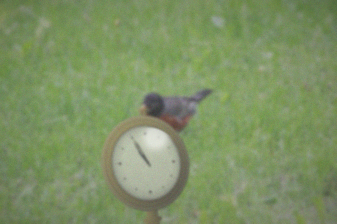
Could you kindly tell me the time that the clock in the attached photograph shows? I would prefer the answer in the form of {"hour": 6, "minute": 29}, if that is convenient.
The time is {"hour": 10, "minute": 55}
